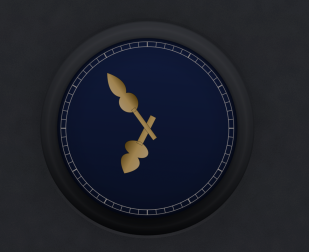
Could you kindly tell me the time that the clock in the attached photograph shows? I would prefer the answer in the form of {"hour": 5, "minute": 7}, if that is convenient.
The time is {"hour": 6, "minute": 54}
